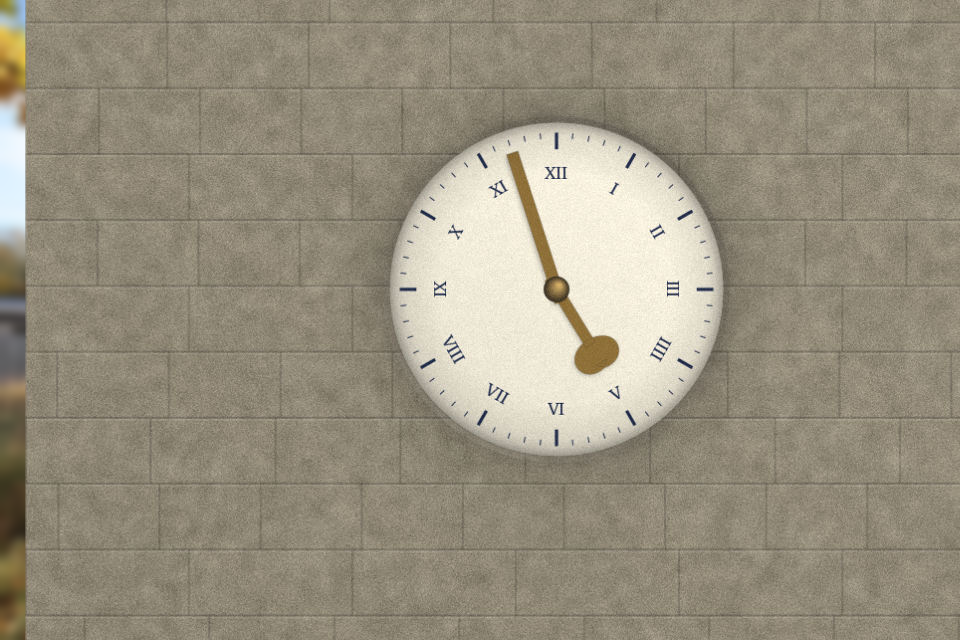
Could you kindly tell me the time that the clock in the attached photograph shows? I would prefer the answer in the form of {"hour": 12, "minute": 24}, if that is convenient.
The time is {"hour": 4, "minute": 57}
